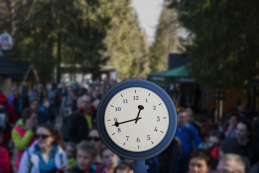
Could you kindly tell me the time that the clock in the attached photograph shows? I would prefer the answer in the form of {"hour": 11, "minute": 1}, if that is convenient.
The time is {"hour": 12, "minute": 43}
